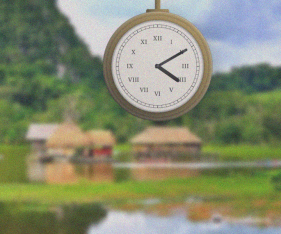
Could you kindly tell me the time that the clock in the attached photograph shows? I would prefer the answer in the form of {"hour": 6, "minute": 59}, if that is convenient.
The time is {"hour": 4, "minute": 10}
